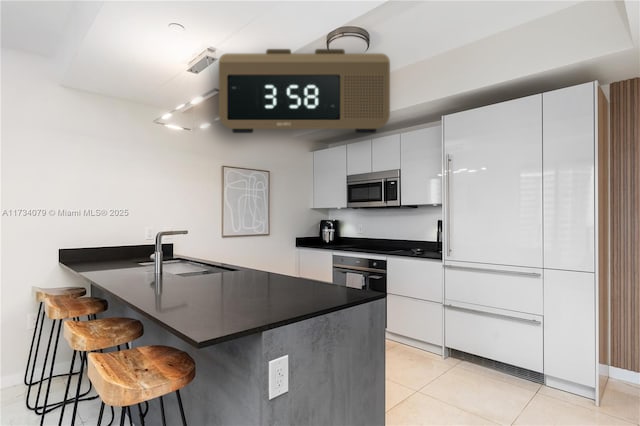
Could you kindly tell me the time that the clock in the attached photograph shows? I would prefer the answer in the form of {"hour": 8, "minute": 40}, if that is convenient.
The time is {"hour": 3, "minute": 58}
